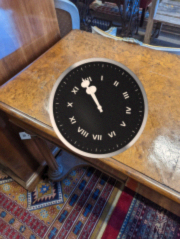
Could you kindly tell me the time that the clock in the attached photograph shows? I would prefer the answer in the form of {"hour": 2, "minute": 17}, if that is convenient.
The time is {"hour": 11, "minute": 59}
